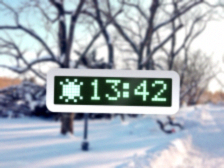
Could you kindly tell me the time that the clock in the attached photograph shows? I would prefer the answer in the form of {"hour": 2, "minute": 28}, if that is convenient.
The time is {"hour": 13, "minute": 42}
